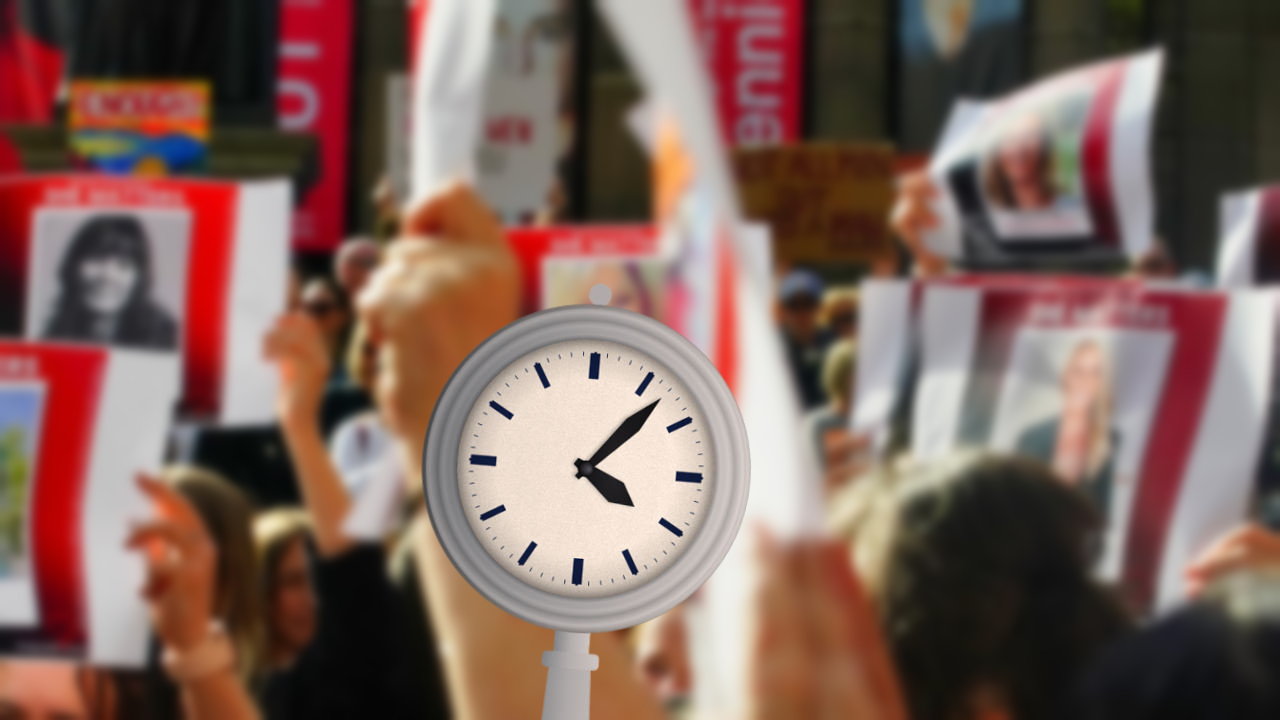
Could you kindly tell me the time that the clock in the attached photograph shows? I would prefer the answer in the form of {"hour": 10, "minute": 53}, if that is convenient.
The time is {"hour": 4, "minute": 7}
